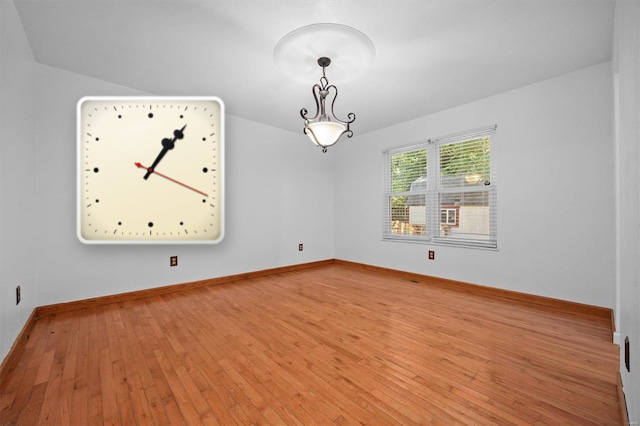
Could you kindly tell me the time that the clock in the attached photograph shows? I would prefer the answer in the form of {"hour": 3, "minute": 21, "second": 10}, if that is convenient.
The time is {"hour": 1, "minute": 6, "second": 19}
